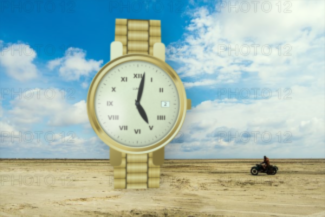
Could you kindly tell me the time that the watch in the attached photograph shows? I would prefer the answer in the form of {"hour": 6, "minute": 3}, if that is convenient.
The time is {"hour": 5, "minute": 2}
